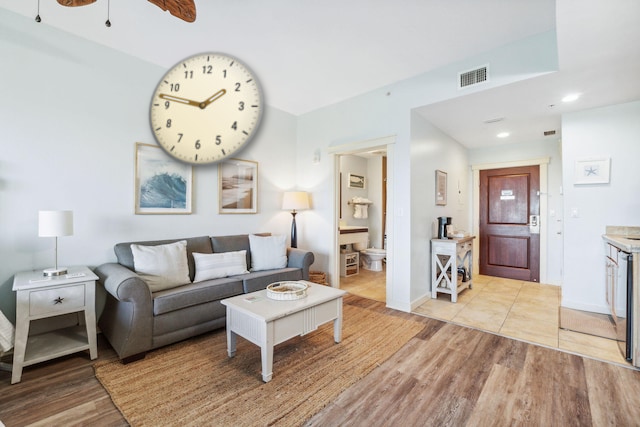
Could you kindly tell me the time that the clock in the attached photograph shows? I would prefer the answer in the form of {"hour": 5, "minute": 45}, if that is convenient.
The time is {"hour": 1, "minute": 47}
